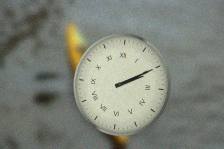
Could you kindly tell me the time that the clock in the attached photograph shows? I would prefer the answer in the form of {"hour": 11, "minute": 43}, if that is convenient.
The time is {"hour": 2, "minute": 10}
